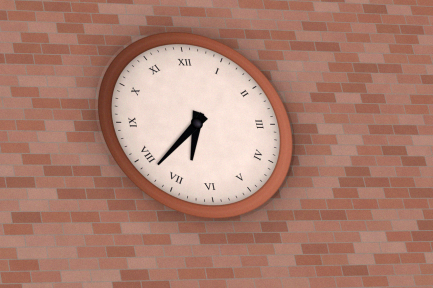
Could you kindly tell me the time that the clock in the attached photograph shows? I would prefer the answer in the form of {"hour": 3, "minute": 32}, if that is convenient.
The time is {"hour": 6, "minute": 38}
